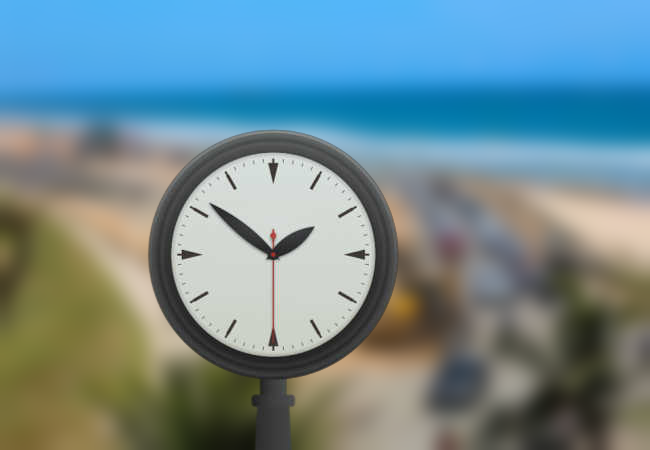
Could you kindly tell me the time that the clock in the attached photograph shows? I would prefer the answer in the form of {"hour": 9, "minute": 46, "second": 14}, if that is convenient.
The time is {"hour": 1, "minute": 51, "second": 30}
